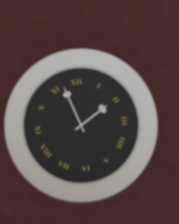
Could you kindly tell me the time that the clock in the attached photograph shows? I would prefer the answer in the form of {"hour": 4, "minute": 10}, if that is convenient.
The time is {"hour": 1, "minute": 57}
